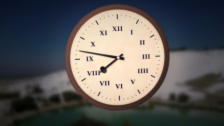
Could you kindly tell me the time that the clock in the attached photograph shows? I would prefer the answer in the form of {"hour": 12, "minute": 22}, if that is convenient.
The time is {"hour": 7, "minute": 47}
